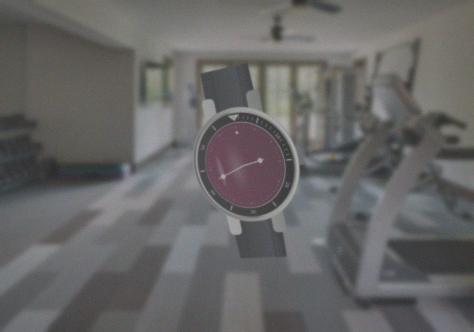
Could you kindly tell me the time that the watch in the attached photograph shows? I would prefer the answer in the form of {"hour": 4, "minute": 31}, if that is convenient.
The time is {"hour": 2, "minute": 42}
